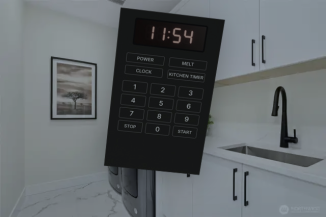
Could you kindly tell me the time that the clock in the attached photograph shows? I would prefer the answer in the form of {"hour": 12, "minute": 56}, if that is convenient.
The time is {"hour": 11, "minute": 54}
